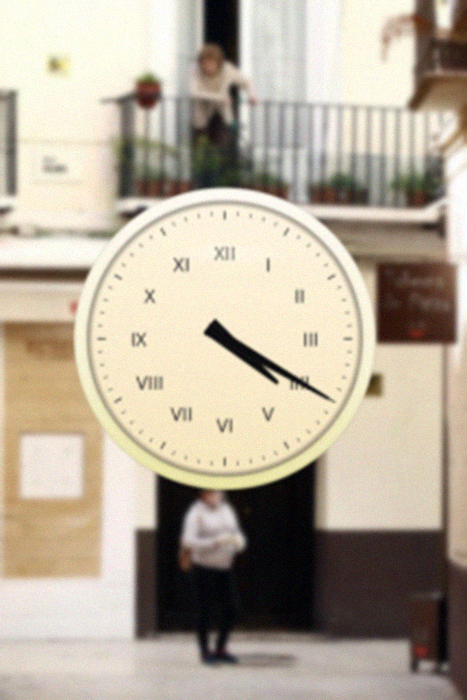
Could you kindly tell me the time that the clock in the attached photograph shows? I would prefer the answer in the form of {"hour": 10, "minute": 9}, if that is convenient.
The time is {"hour": 4, "minute": 20}
